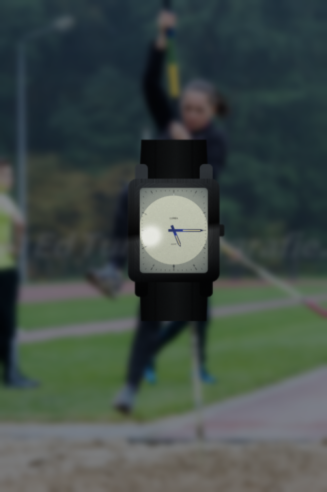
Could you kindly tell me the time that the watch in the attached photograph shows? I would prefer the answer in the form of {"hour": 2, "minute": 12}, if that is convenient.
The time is {"hour": 5, "minute": 15}
